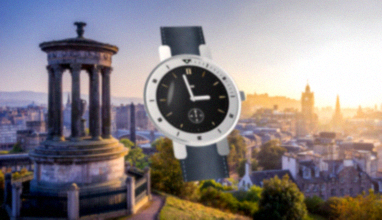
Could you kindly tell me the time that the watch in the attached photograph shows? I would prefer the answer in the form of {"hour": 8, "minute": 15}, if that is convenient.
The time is {"hour": 2, "minute": 58}
